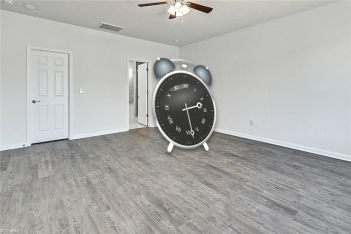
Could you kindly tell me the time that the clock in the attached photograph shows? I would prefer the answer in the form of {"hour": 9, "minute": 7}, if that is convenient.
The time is {"hour": 2, "minute": 28}
